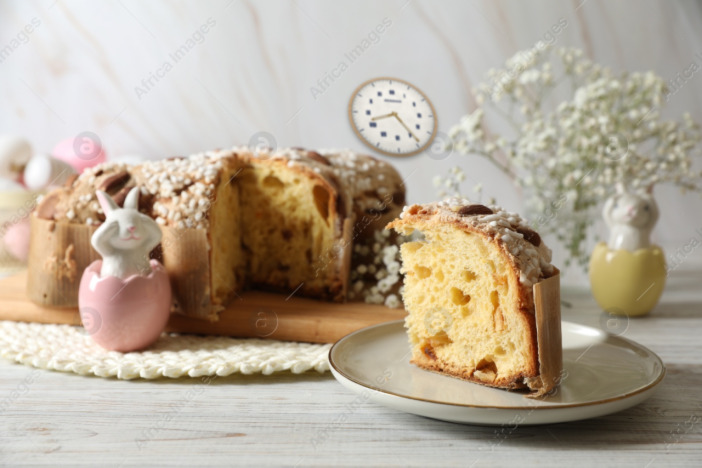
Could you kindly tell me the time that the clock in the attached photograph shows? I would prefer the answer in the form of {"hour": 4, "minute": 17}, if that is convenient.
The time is {"hour": 8, "minute": 24}
